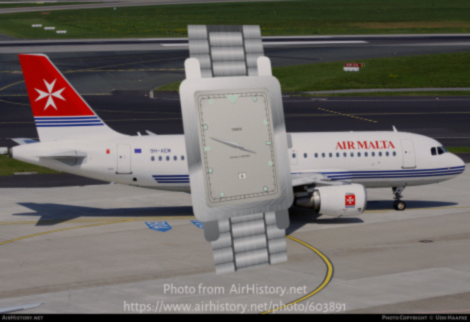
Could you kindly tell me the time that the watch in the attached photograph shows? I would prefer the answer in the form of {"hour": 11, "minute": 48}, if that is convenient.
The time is {"hour": 3, "minute": 48}
